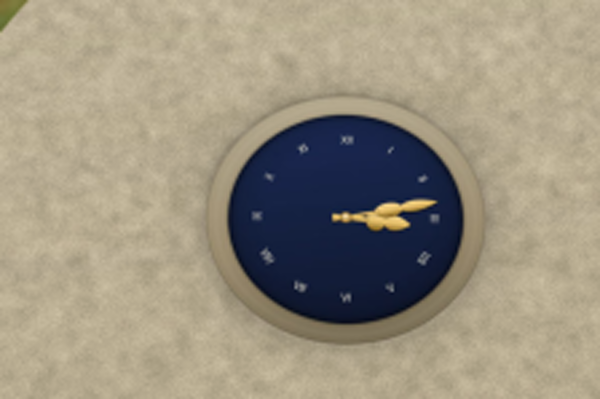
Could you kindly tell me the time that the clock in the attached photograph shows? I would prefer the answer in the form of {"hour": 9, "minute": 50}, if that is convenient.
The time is {"hour": 3, "minute": 13}
